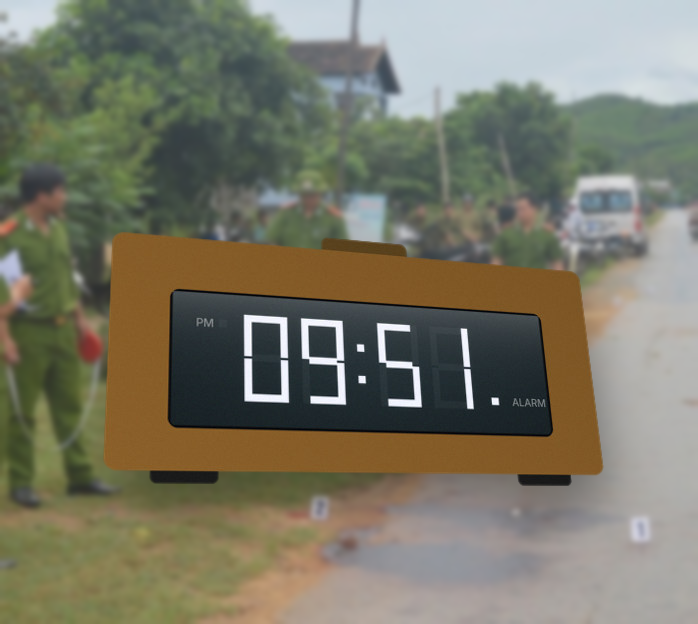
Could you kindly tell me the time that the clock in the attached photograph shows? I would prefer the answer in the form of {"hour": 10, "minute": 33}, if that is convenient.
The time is {"hour": 9, "minute": 51}
